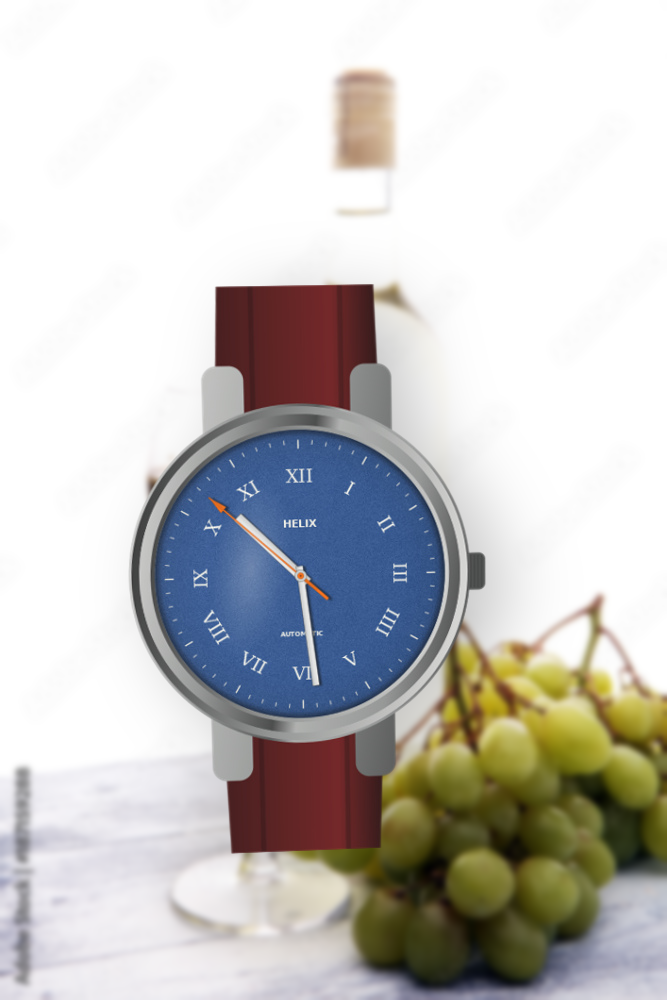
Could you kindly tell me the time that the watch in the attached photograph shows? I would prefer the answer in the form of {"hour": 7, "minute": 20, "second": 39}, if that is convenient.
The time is {"hour": 10, "minute": 28, "second": 52}
